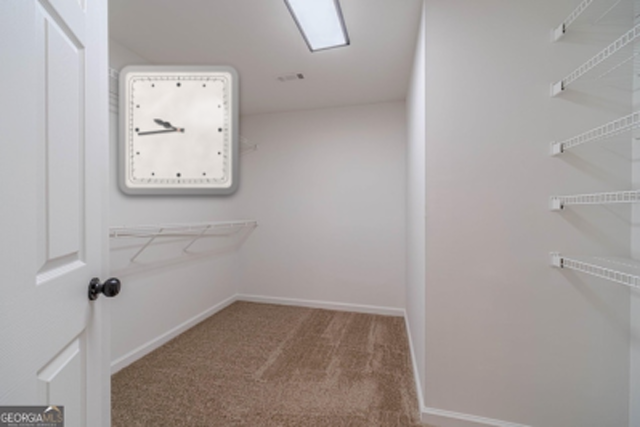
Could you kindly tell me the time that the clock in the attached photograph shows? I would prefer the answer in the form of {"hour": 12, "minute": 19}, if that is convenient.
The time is {"hour": 9, "minute": 44}
